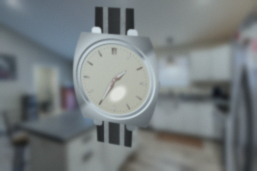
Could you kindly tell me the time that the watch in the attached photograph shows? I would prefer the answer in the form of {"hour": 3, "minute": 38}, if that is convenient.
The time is {"hour": 1, "minute": 35}
